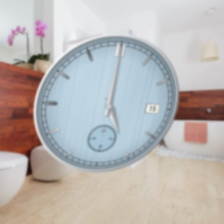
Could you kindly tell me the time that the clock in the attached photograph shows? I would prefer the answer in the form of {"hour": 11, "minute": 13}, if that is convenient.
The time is {"hour": 5, "minute": 0}
